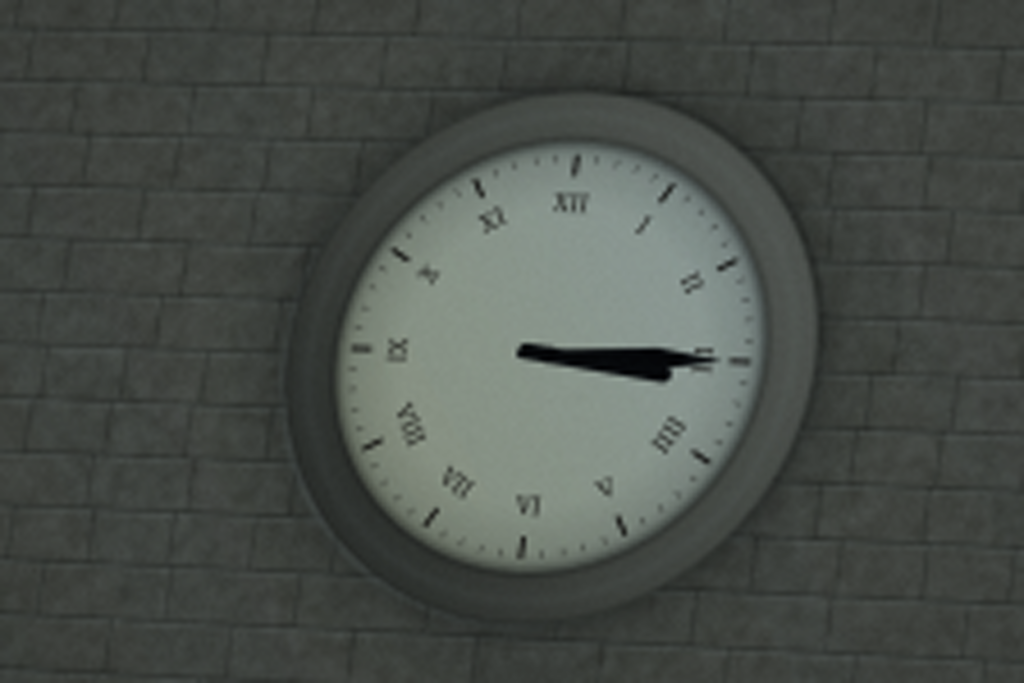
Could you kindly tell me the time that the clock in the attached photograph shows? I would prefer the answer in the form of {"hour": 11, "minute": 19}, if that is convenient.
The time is {"hour": 3, "minute": 15}
